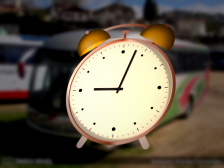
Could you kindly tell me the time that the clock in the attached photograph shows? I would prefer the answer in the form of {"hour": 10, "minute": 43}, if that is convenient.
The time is {"hour": 9, "minute": 3}
